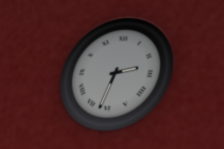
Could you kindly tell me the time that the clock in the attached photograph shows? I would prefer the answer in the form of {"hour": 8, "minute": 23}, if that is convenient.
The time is {"hour": 2, "minute": 32}
